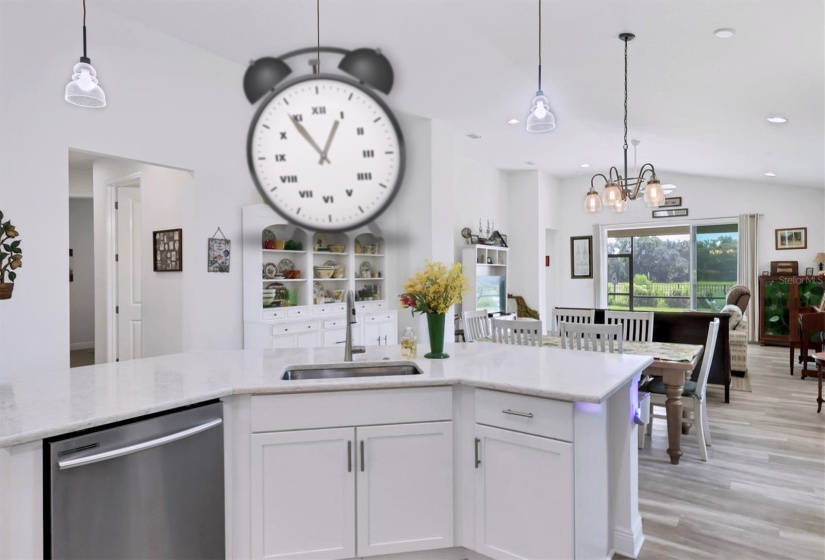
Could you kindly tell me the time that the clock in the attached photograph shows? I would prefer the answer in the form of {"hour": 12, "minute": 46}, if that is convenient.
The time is {"hour": 12, "minute": 54}
